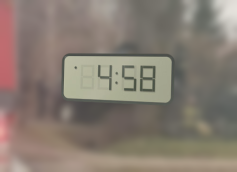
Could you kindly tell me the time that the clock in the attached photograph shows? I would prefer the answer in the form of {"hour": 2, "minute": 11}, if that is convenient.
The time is {"hour": 4, "minute": 58}
